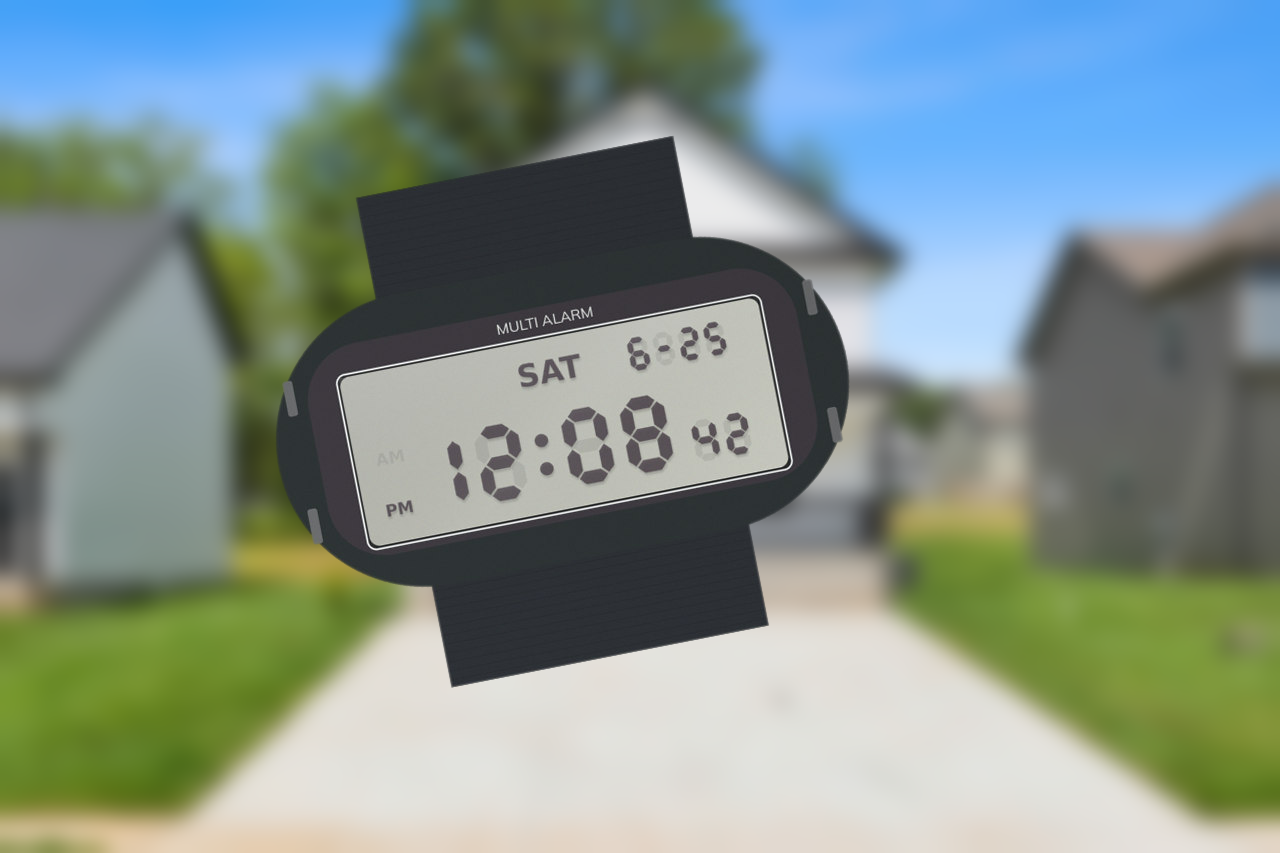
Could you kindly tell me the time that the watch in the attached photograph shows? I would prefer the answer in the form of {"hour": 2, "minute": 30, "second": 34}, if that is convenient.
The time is {"hour": 12, "minute": 8, "second": 42}
